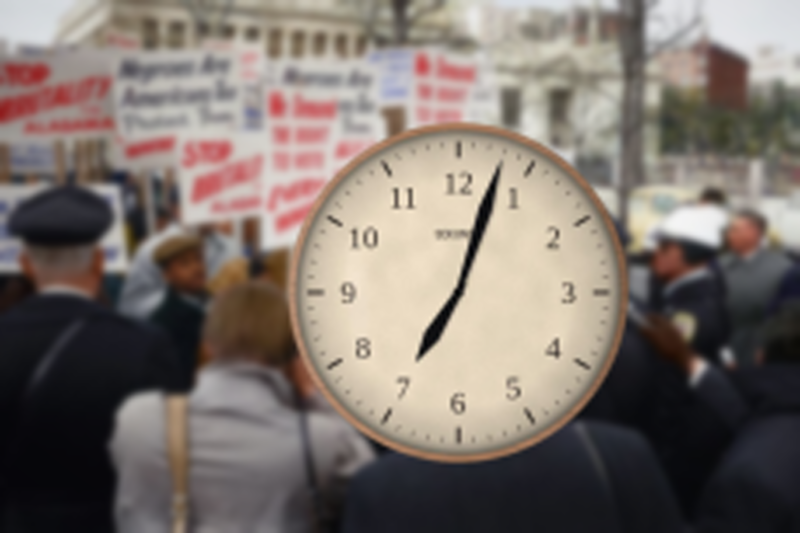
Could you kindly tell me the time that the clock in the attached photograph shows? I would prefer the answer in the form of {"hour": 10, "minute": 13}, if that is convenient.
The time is {"hour": 7, "minute": 3}
